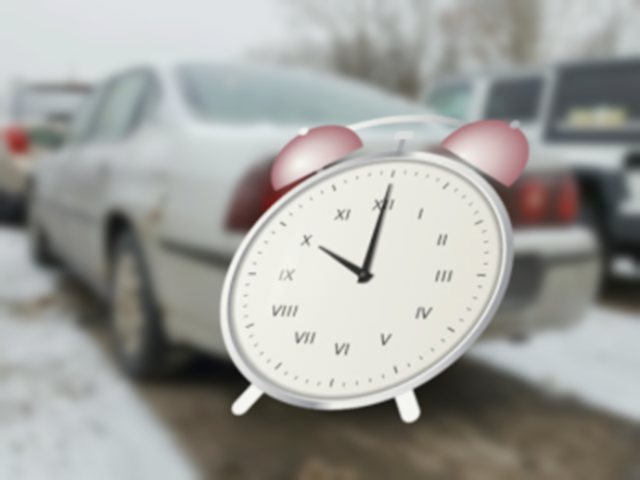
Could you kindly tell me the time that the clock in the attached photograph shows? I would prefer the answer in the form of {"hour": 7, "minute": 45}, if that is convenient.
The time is {"hour": 10, "minute": 0}
